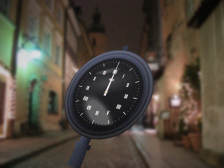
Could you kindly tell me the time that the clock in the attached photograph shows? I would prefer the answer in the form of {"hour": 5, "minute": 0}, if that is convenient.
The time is {"hour": 12, "minute": 0}
